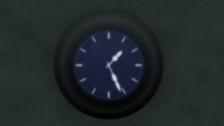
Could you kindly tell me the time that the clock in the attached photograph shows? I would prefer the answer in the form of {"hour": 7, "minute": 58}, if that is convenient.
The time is {"hour": 1, "minute": 26}
